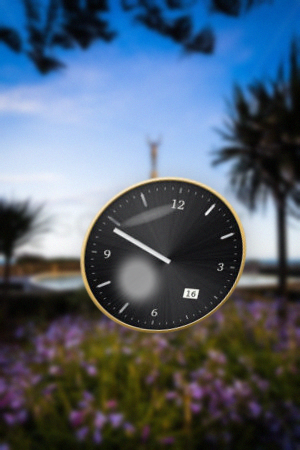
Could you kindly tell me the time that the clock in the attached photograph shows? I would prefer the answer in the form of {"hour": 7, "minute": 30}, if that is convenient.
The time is {"hour": 9, "minute": 49}
